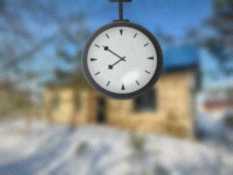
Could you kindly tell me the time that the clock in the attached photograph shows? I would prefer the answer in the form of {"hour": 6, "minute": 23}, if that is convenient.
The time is {"hour": 7, "minute": 51}
